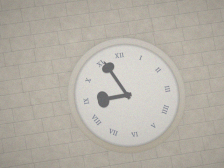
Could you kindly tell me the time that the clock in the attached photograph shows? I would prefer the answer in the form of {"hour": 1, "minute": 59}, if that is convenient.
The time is {"hour": 8, "minute": 56}
